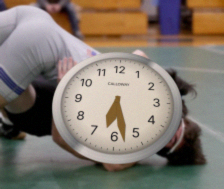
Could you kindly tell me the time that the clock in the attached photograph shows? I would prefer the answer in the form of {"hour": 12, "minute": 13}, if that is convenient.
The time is {"hour": 6, "minute": 28}
